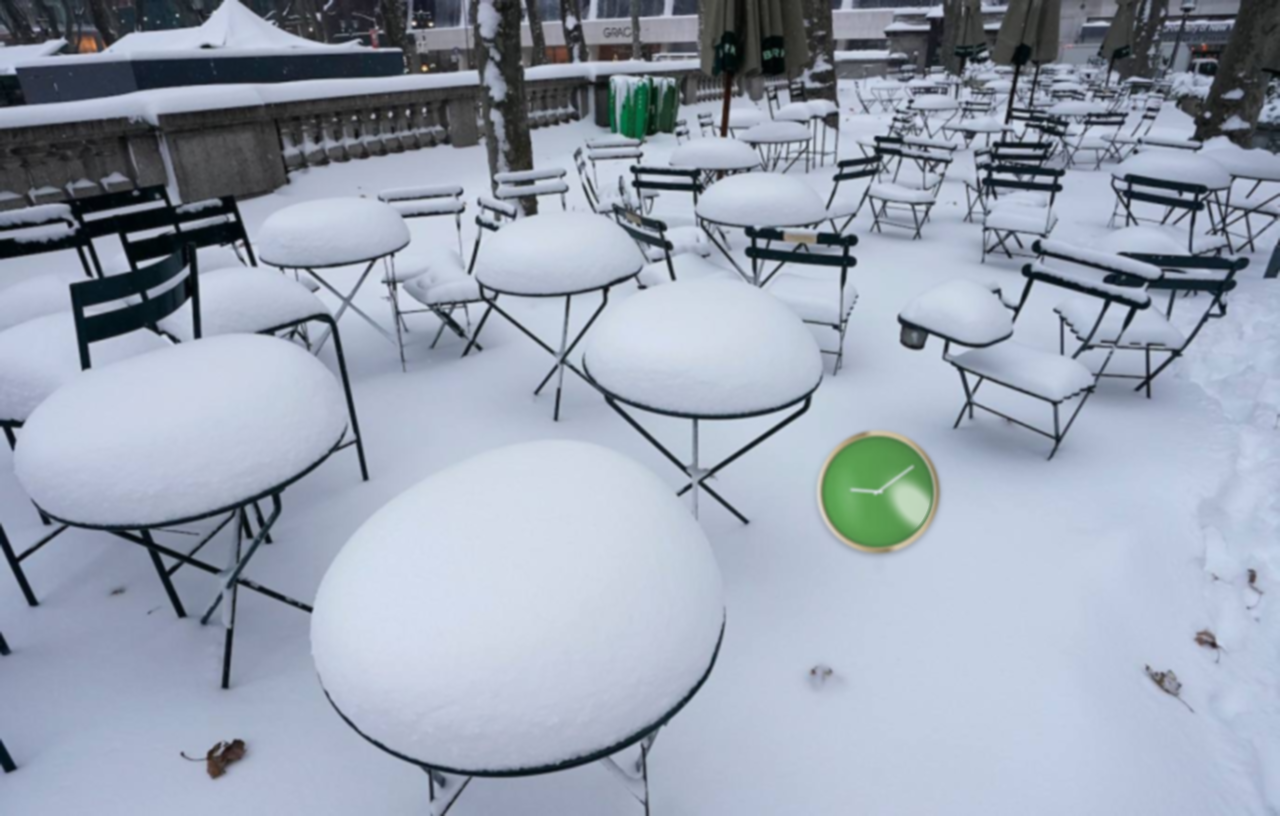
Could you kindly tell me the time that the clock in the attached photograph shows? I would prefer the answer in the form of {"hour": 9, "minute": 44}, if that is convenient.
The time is {"hour": 9, "minute": 9}
